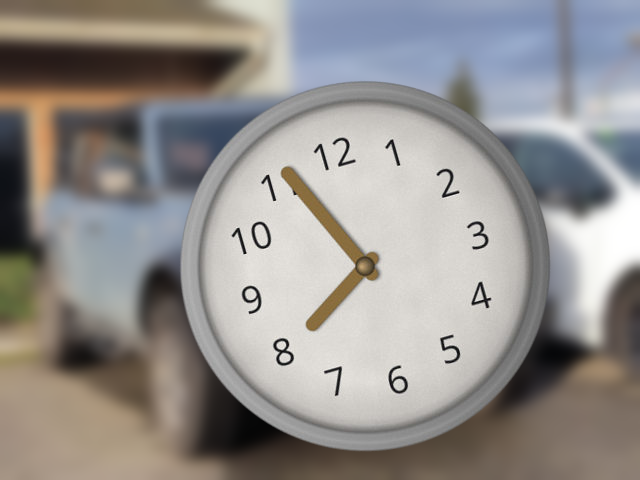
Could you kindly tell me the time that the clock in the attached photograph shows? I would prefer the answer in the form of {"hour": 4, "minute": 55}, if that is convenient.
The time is {"hour": 7, "minute": 56}
